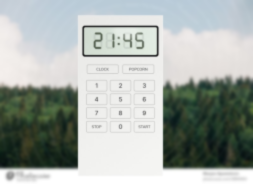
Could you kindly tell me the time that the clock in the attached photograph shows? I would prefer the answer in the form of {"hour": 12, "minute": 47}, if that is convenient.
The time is {"hour": 21, "minute": 45}
